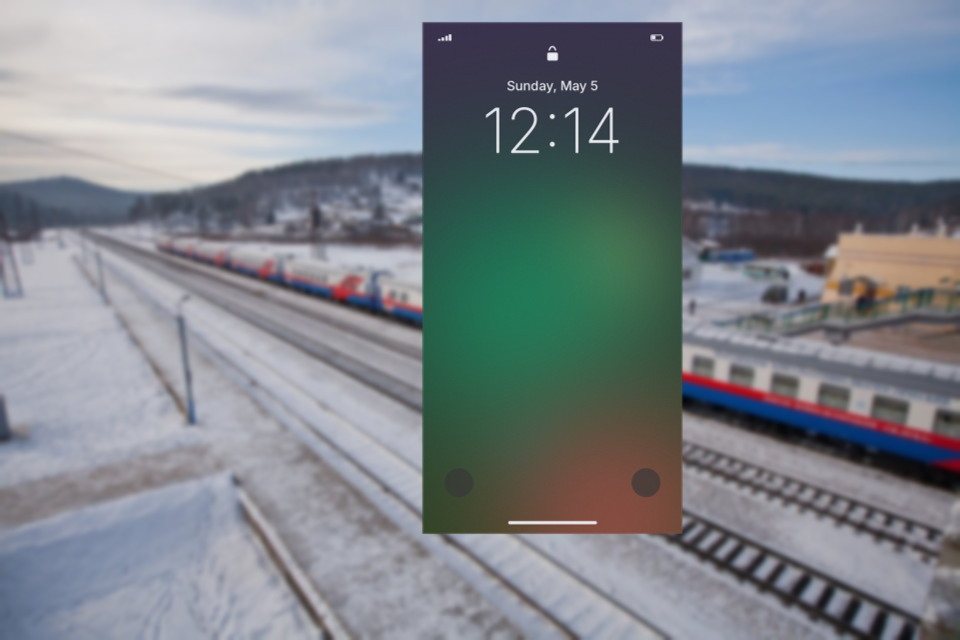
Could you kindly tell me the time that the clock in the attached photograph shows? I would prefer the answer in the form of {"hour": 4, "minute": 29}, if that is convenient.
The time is {"hour": 12, "minute": 14}
